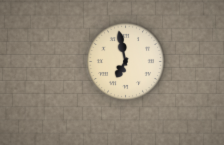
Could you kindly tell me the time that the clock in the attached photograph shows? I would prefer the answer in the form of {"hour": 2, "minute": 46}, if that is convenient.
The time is {"hour": 6, "minute": 58}
